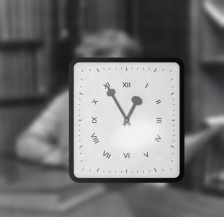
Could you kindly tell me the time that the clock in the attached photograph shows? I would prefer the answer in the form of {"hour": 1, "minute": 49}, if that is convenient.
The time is {"hour": 12, "minute": 55}
